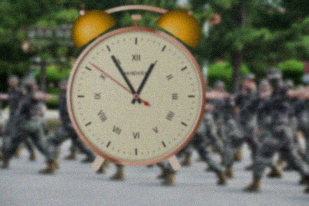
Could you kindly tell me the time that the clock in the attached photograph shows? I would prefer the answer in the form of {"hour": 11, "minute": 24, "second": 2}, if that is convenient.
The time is {"hour": 12, "minute": 54, "second": 51}
